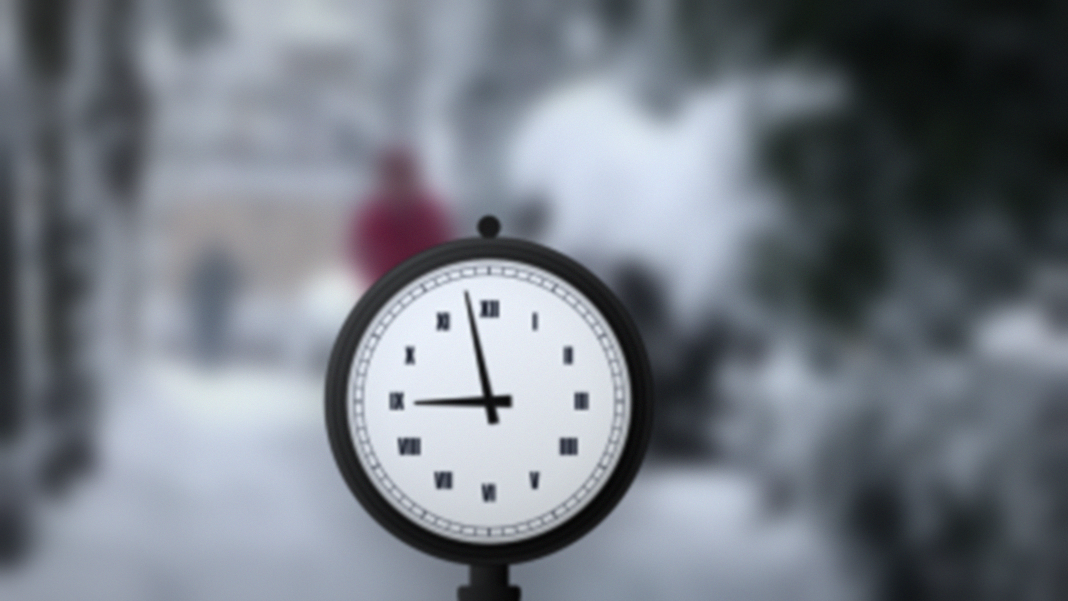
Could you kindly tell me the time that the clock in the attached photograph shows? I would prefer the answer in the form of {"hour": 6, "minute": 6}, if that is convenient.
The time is {"hour": 8, "minute": 58}
